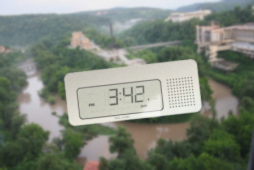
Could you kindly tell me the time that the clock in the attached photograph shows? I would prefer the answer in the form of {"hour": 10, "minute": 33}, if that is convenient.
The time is {"hour": 3, "minute": 42}
